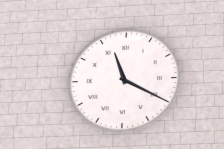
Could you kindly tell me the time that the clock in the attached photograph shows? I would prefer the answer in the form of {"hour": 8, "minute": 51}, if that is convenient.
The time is {"hour": 11, "minute": 20}
